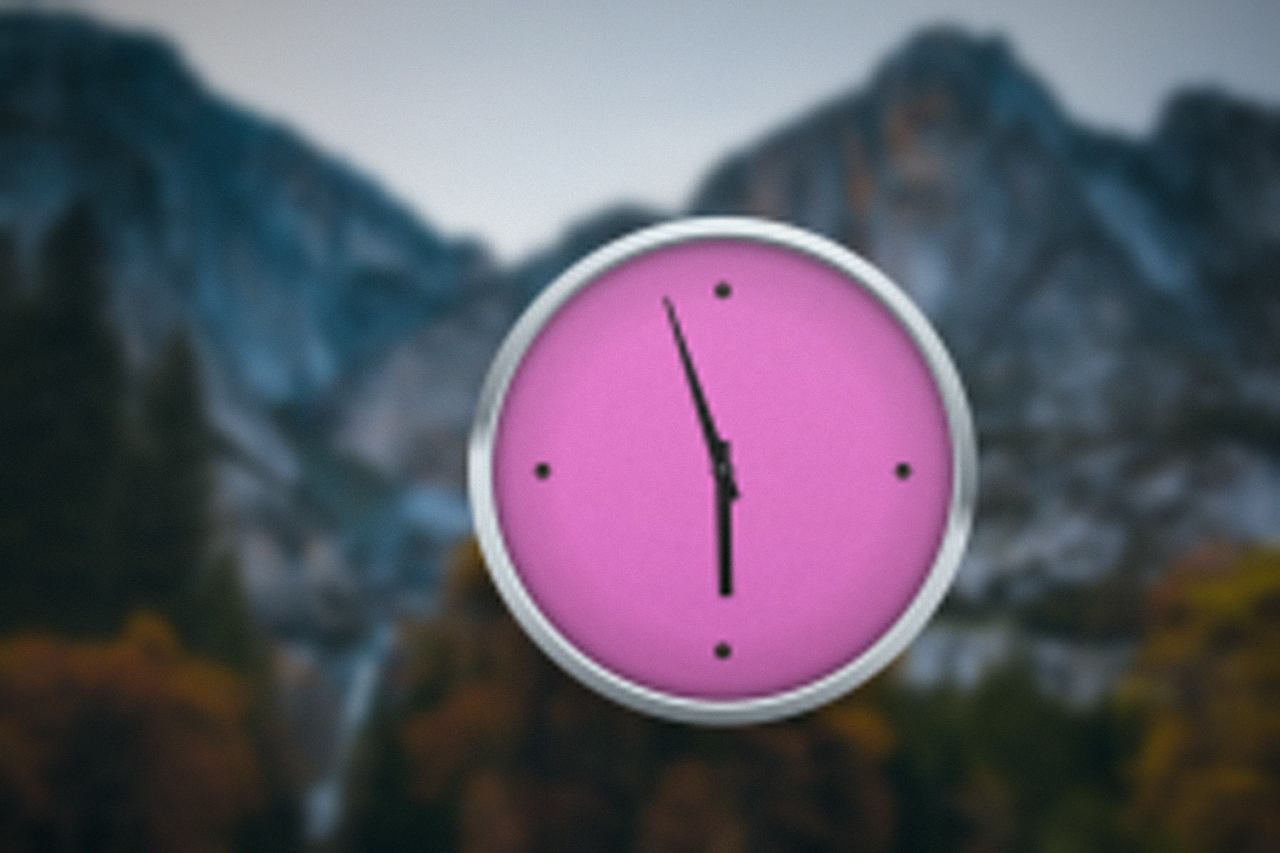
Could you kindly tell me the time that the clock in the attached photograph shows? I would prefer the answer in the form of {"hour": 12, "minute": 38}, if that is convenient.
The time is {"hour": 5, "minute": 57}
